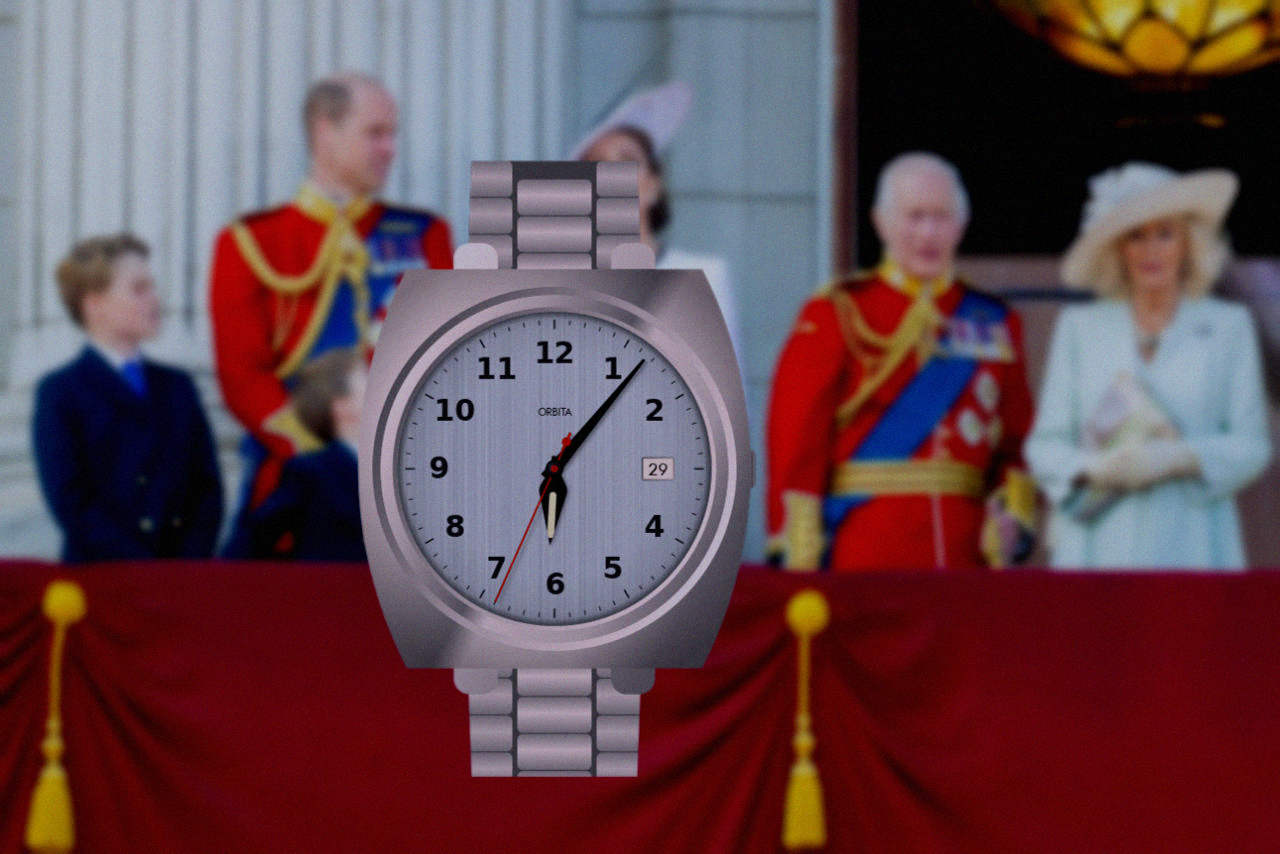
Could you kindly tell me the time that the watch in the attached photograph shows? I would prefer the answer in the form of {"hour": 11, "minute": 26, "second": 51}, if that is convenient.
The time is {"hour": 6, "minute": 6, "second": 34}
